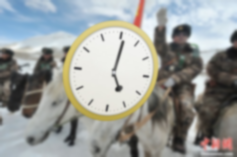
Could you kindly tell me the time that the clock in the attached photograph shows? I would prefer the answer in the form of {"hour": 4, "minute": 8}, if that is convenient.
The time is {"hour": 5, "minute": 1}
